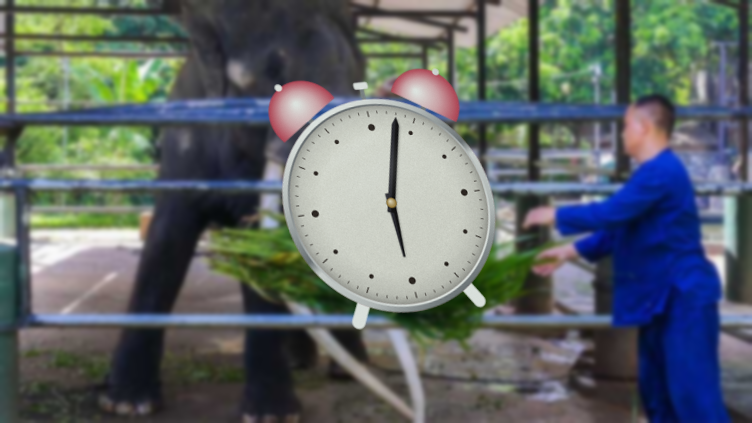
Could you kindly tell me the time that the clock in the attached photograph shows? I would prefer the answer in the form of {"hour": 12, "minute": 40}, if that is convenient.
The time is {"hour": 6, "minute": 3}
